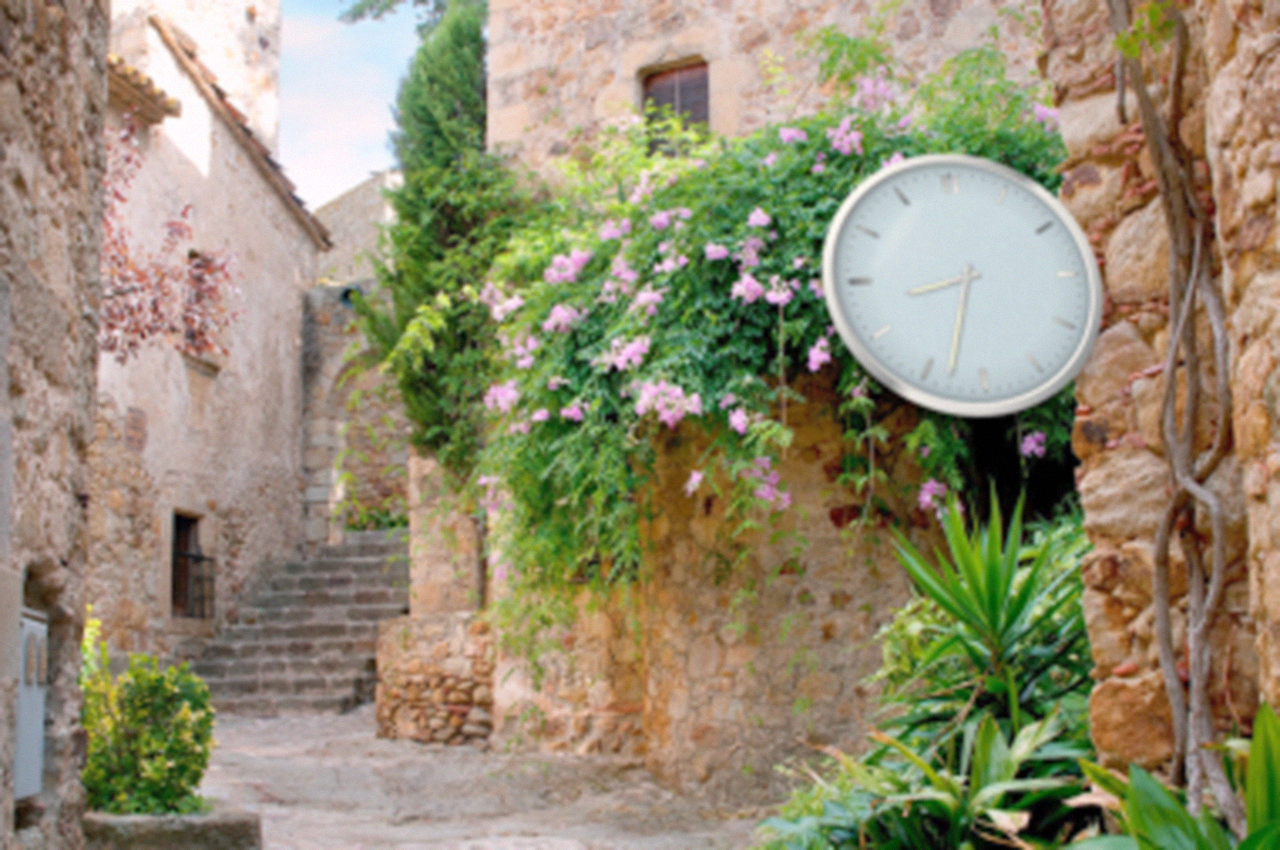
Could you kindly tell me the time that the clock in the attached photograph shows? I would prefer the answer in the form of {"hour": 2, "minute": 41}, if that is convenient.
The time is {"hour": 8, "minute": 33}
